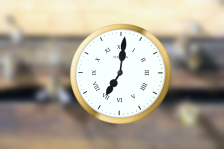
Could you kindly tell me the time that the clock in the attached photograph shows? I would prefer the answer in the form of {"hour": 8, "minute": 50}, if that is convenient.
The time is {"hour": 7, "minute": 1}
